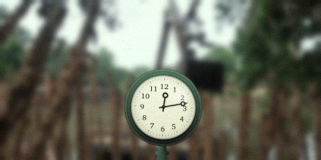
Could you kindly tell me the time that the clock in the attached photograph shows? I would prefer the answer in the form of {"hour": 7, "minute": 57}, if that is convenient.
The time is {"hour": 12, "minute": 13}
